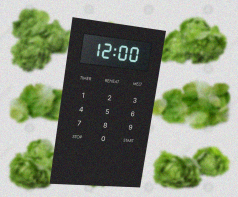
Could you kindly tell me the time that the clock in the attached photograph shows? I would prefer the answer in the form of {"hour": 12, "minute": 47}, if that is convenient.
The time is {"hour": 12, "minute": 0}
